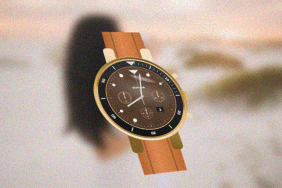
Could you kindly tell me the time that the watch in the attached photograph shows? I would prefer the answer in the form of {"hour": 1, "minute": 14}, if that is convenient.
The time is {"hour": 8, "minute": 2}
